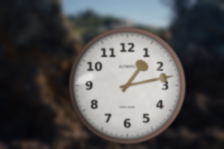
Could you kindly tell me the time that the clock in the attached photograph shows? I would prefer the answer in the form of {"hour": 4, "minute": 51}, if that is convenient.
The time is {"hour": 1, "minute": 13}
